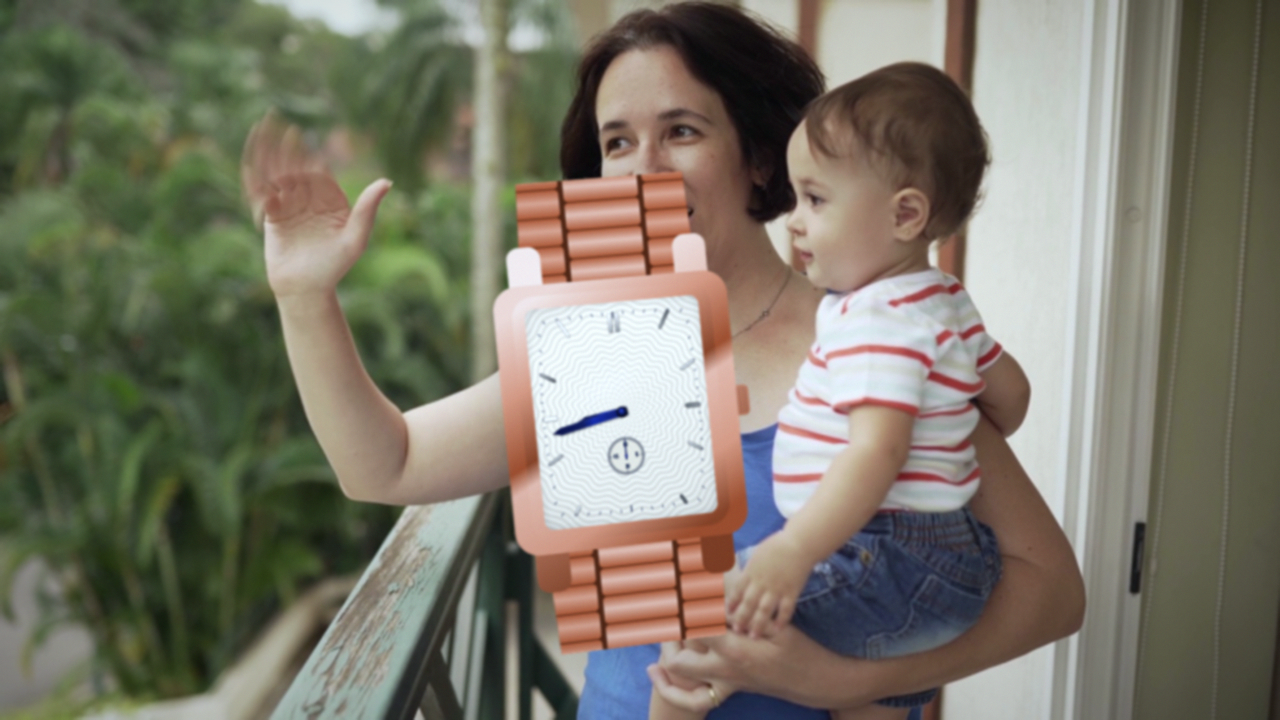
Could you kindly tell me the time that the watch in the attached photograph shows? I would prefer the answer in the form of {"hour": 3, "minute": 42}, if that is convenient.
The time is {"hour": 8, "minute": 43}
